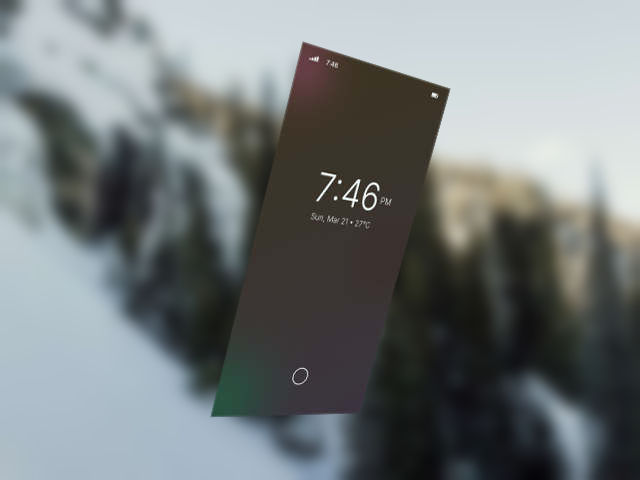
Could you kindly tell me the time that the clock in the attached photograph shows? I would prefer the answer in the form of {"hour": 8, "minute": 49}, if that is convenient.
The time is {"hour": 7, "minute": 46}
